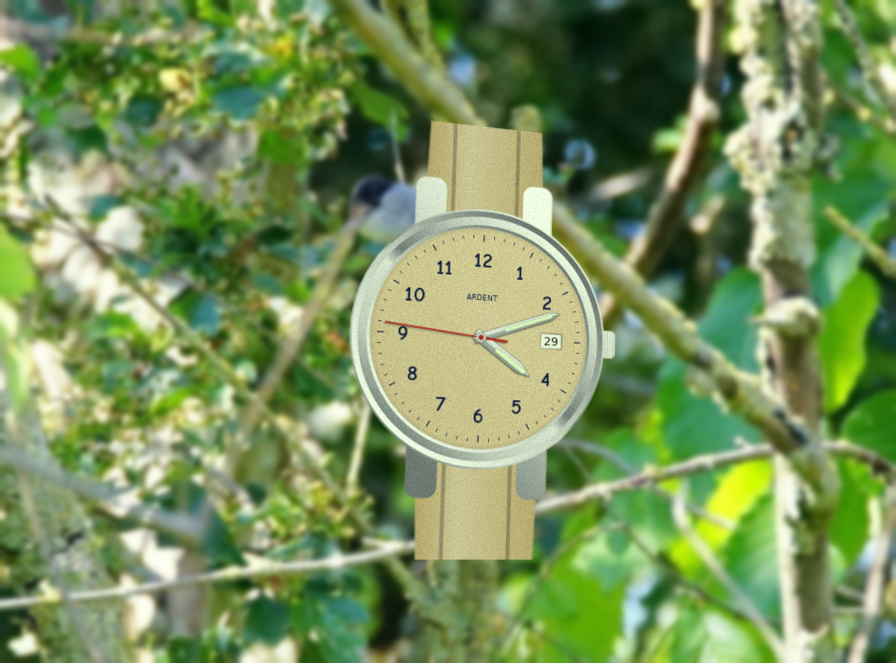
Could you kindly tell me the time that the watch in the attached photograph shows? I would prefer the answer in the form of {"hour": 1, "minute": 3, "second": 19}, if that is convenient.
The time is {"hour": 4, "minute": 11, "second": 46}
